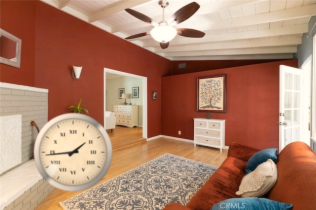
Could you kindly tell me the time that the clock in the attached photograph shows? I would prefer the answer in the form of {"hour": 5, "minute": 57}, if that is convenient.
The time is {"hour": 1, "minute": 44}
